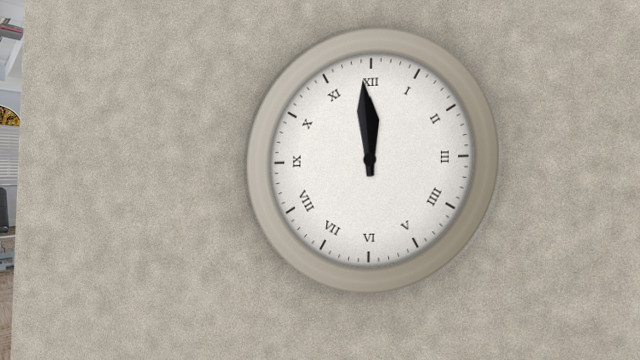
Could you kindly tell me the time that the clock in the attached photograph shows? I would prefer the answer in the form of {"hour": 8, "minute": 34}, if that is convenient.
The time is {"hour": 11, "minute": 59}
